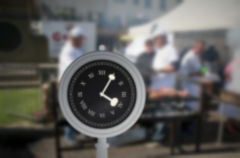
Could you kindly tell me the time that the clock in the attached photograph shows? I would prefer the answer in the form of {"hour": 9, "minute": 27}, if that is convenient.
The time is {"hour": 4, "minute": 5}
